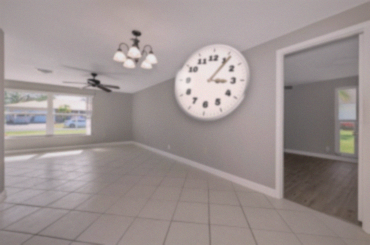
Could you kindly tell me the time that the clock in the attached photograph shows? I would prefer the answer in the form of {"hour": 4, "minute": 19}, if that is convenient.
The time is {"hour": 3, "minute": 6}
